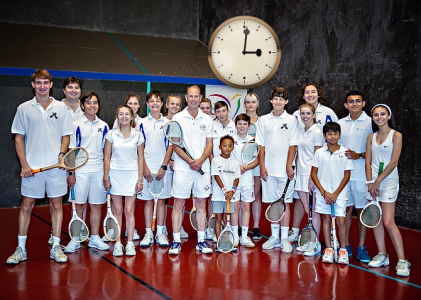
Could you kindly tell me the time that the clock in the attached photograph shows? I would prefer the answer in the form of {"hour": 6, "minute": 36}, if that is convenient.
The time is {"hour": 3, "minute": 1}
